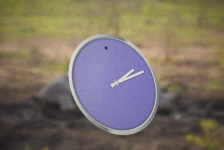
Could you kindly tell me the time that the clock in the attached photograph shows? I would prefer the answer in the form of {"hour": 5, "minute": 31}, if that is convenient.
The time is {"hour": 2, "minute": 13}
